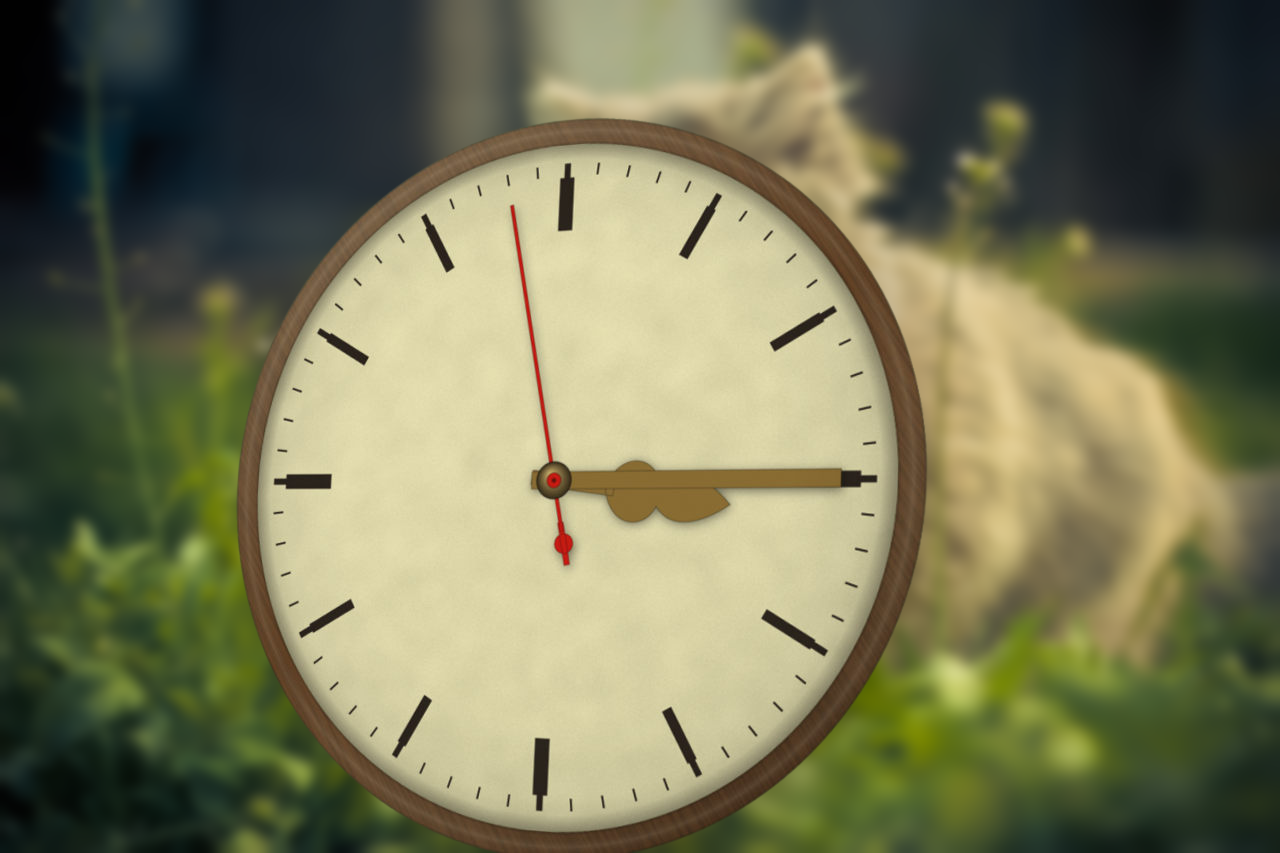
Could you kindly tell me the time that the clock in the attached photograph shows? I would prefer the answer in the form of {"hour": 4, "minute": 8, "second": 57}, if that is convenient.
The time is {"hour": 3, "minute": 14, "second": 58}
